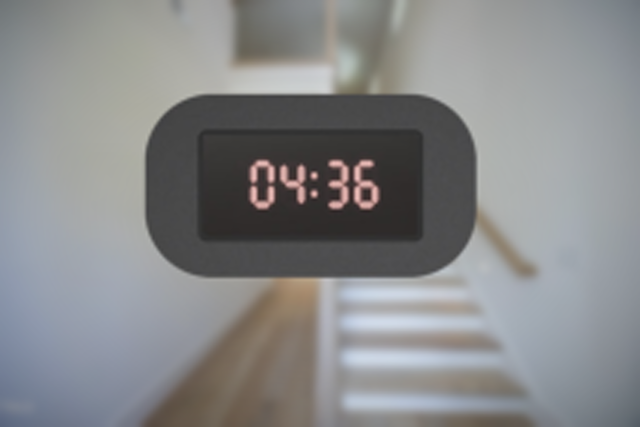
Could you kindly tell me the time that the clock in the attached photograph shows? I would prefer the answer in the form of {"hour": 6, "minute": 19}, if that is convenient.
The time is {"hour": 4, "minute": 36}
